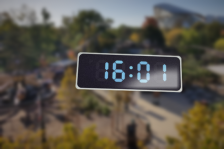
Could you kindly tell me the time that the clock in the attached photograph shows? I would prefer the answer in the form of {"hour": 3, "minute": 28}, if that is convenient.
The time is {"hour": 16, "minute": 1}
